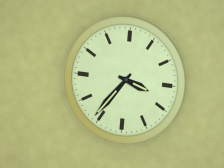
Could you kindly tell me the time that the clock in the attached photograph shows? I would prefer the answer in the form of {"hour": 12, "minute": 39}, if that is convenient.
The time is {"hour": 3, "minute": 36}
